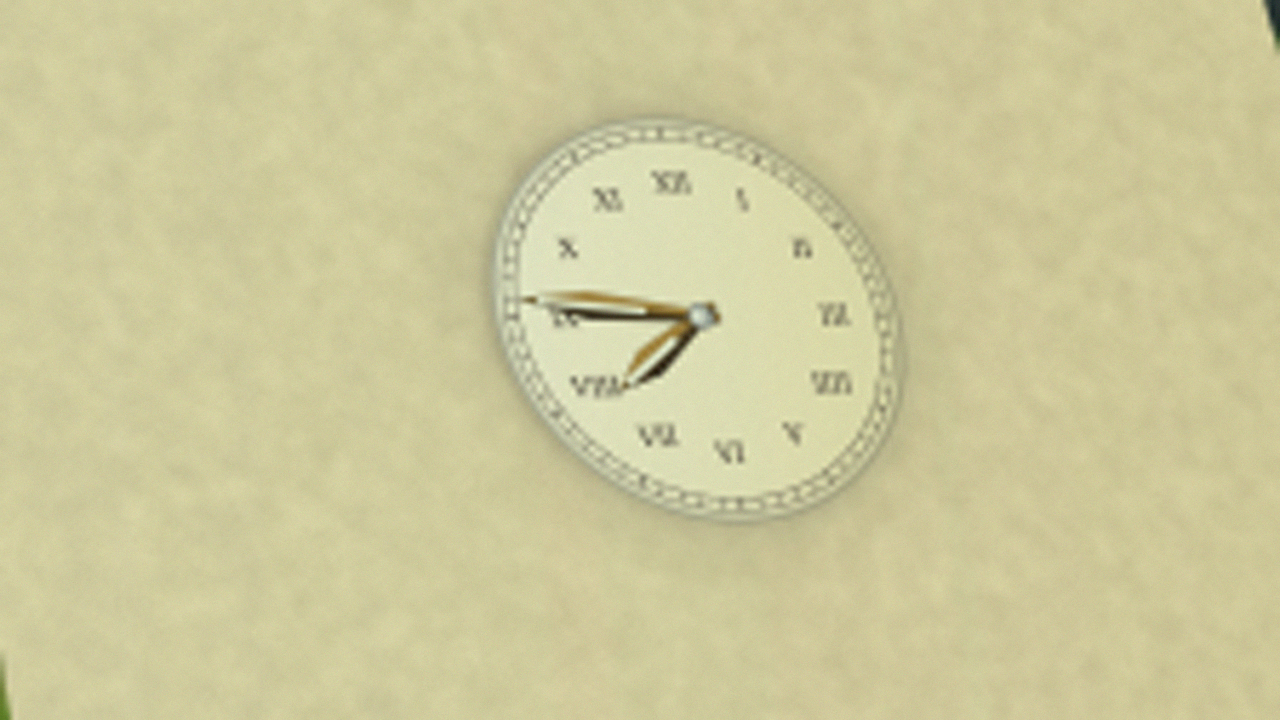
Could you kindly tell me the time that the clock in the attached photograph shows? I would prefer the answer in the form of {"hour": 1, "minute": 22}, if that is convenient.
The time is {"hour": 7, "minute": 46}
